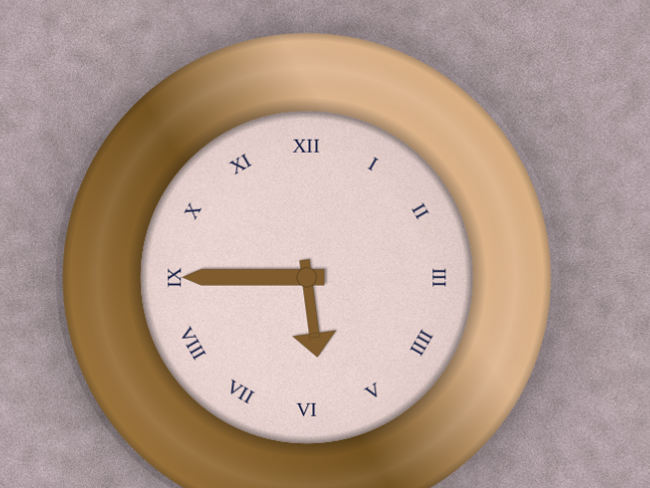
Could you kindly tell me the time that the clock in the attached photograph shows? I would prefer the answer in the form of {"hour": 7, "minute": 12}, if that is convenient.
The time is {"hour": 5, "minute": 45}
